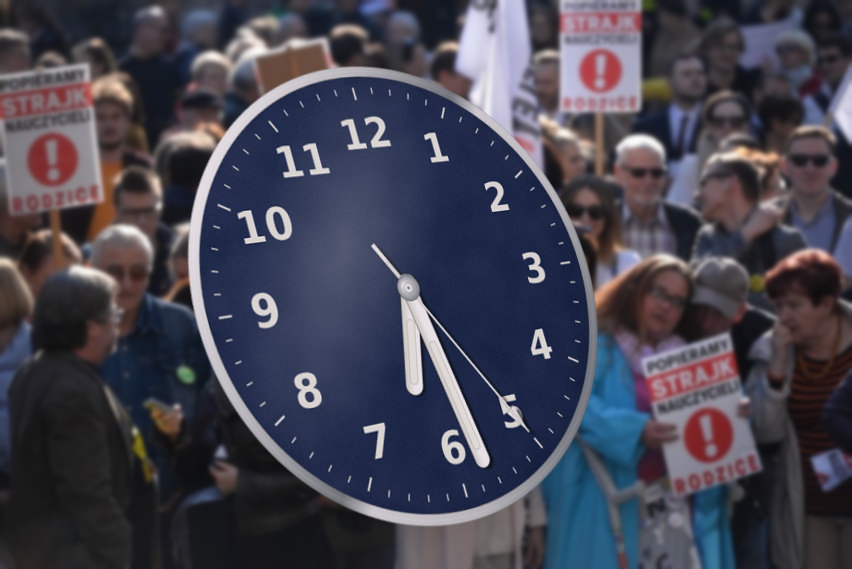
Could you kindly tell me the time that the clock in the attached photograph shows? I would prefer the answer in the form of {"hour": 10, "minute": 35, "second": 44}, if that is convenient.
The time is {"hour": 6, "minute": 28, "second": 25}
